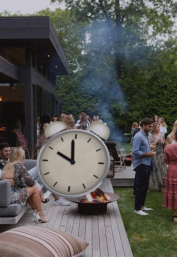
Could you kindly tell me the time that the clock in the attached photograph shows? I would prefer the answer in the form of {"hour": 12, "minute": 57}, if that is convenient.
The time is {"hour": 9, "minute": 59}
